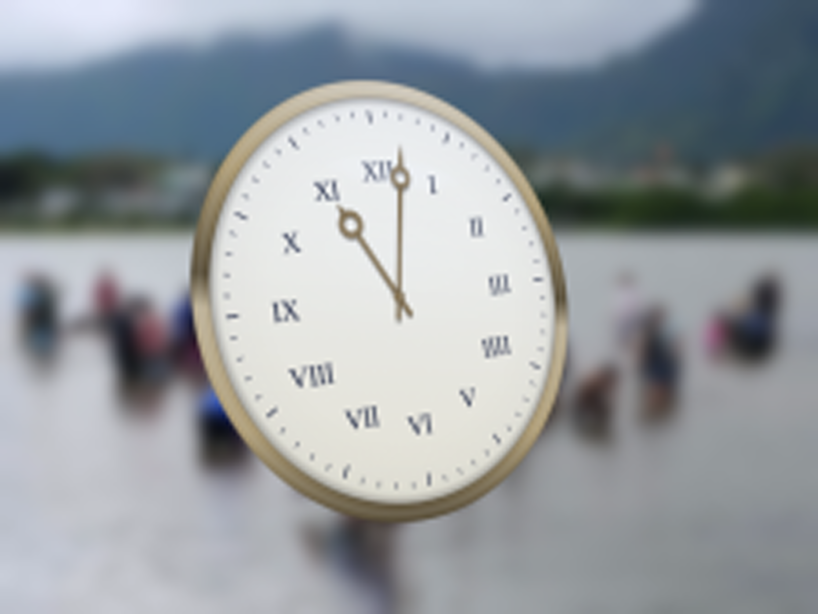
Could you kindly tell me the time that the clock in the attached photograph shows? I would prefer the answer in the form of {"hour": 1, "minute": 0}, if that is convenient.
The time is {"hour": 11, "minute": 2}
